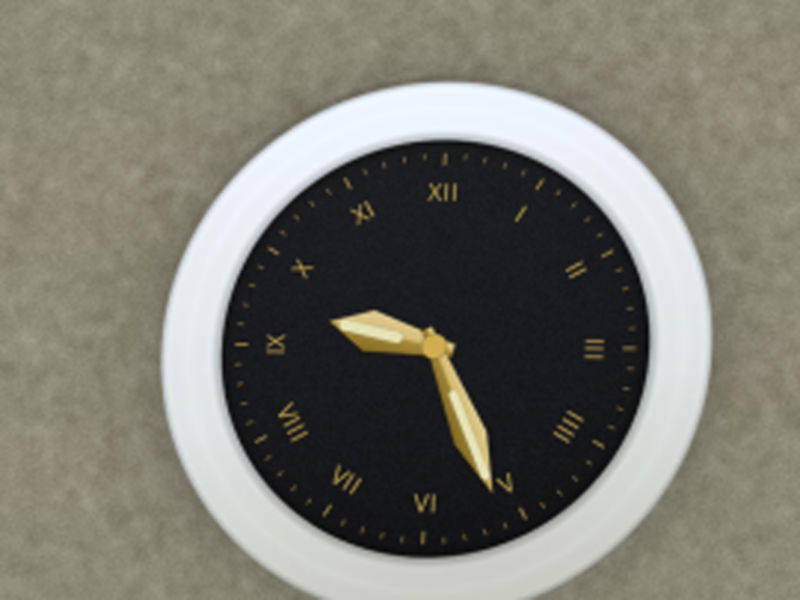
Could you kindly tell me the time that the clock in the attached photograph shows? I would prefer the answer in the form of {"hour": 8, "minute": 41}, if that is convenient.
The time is {"hour": 9, "minute": 26}
